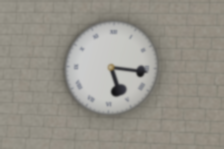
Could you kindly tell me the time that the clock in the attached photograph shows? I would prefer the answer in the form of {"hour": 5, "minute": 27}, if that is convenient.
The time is {"hour": 5, "minute": 16}
